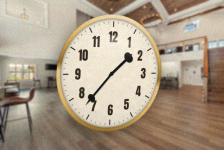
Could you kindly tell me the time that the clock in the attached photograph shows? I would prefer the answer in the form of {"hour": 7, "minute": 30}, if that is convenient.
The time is {"hour": 1, "minute": 37}
